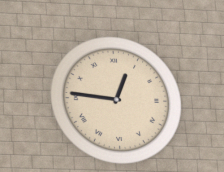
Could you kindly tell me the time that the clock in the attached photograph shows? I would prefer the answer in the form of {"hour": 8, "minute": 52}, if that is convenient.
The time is {"hour": 12, "minute": 46}
